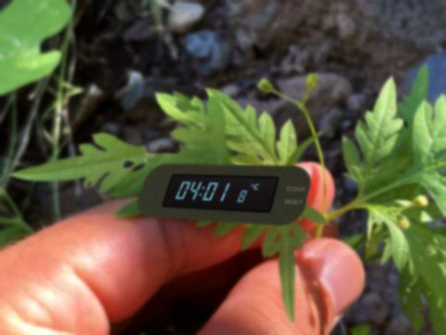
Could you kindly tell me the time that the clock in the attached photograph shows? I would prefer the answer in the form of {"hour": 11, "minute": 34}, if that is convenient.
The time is {"hour": 4, "minute": 1}
